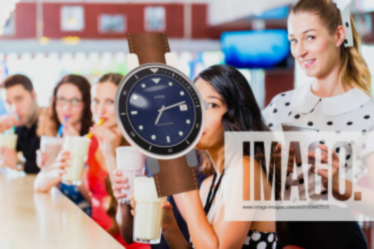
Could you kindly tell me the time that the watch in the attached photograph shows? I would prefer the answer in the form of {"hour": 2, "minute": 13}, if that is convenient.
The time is {"hour": 7, "minute": 13}
